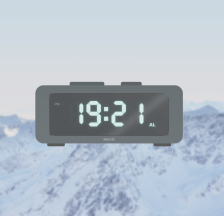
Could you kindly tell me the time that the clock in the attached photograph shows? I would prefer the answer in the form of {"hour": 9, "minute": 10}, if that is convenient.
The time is {"hour": 19, "minute": 21}
